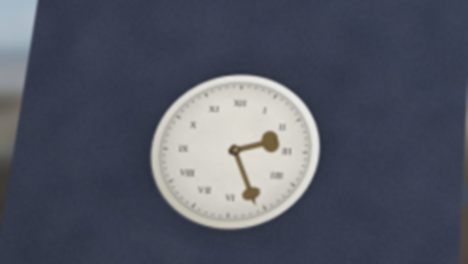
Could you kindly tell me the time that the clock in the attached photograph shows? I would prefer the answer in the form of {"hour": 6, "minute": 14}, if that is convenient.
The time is {"hour": 2, "minute": 26}
